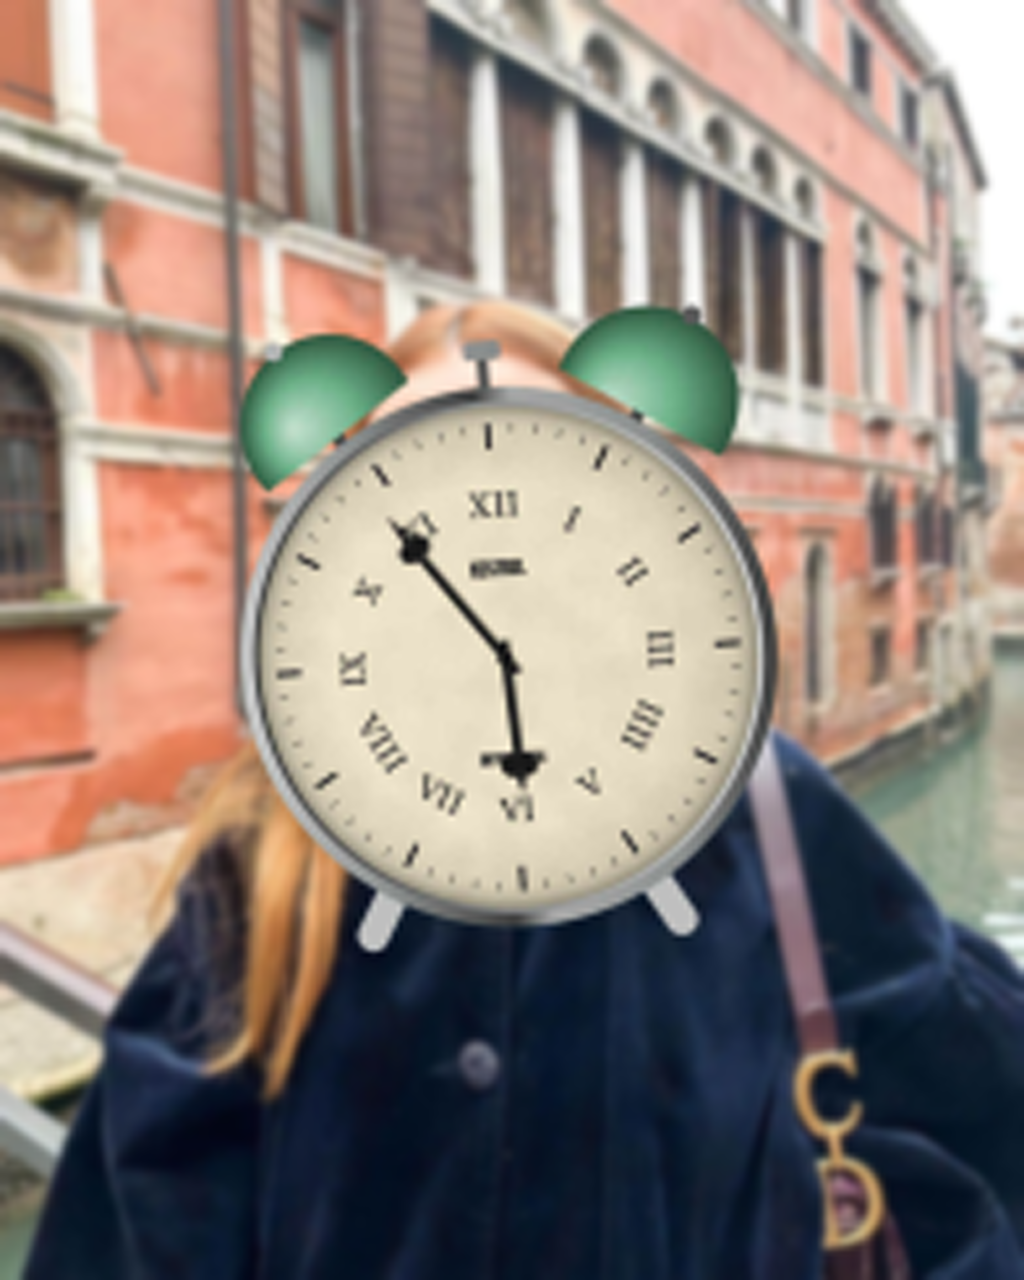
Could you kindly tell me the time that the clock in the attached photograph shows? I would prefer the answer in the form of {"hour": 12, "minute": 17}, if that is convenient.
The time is {"hour": 5, "minute": 54}
